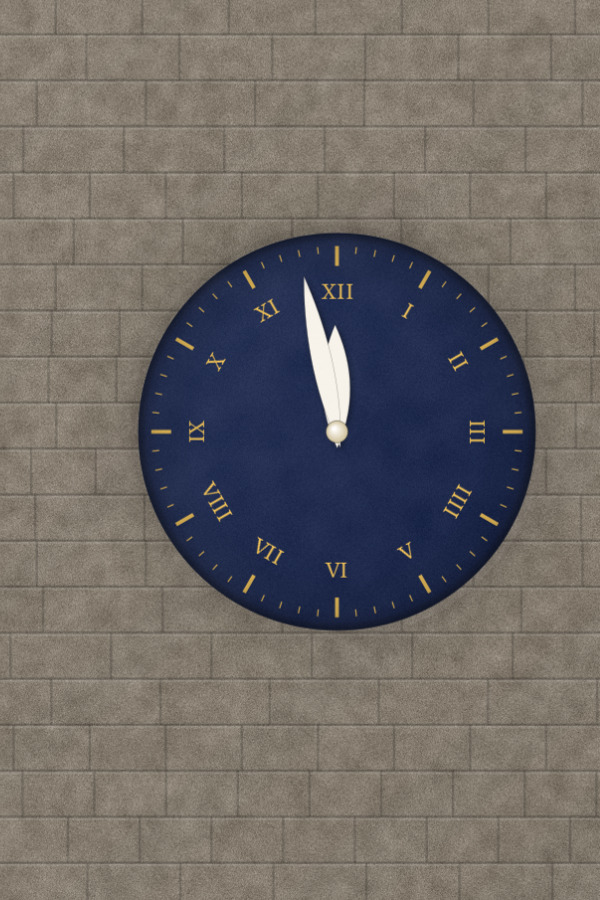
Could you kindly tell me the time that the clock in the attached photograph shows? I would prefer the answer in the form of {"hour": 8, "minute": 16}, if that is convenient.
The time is {"hour": 11, "minute": 58}
